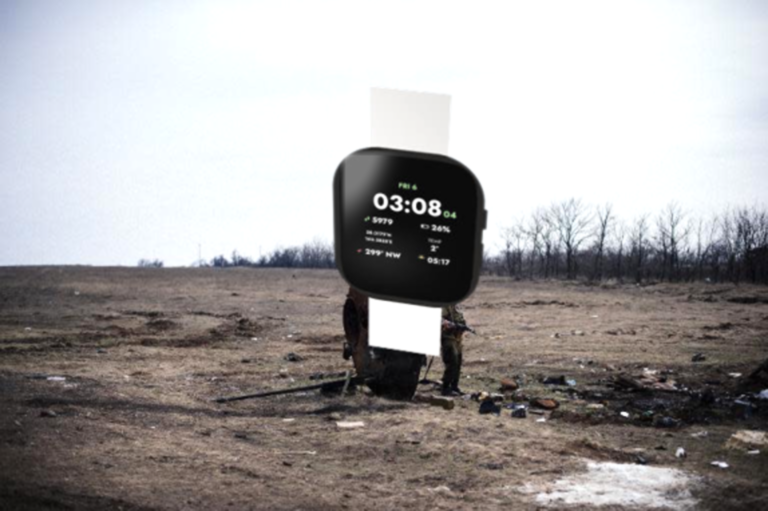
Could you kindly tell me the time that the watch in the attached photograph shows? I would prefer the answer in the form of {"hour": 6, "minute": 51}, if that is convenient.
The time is {"hour": 3, "minute": 8}
